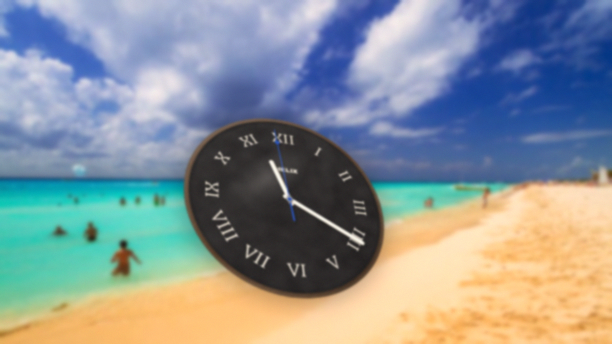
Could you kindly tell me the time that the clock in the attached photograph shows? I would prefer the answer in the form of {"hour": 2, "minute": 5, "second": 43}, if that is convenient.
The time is {"hour": 11, "minute": 19, "second": 59}
